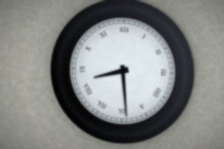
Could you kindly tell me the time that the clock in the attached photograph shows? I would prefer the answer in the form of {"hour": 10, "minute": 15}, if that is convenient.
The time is {"hour": 8, "minute": 29}
